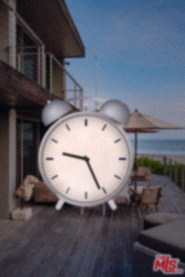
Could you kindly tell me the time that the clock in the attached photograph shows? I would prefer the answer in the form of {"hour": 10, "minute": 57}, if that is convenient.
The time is {"hour": 9, "minute": 26}
